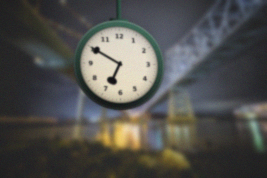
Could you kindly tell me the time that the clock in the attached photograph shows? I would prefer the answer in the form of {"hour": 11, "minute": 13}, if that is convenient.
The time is {"hour": 6, "minute": 50}
